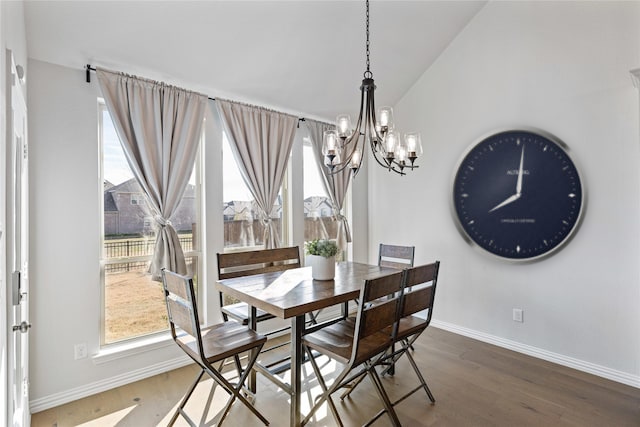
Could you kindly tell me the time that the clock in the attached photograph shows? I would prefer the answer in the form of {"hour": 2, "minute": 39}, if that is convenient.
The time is {"hour": 8, "minute": 1}
